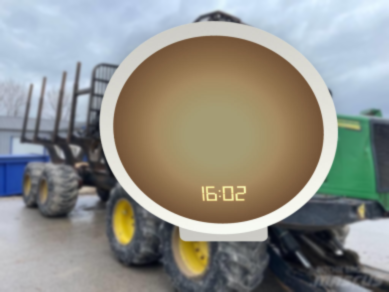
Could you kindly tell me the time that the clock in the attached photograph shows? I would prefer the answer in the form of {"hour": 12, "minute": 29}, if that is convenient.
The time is {"hour": 16, "minute": 2}
